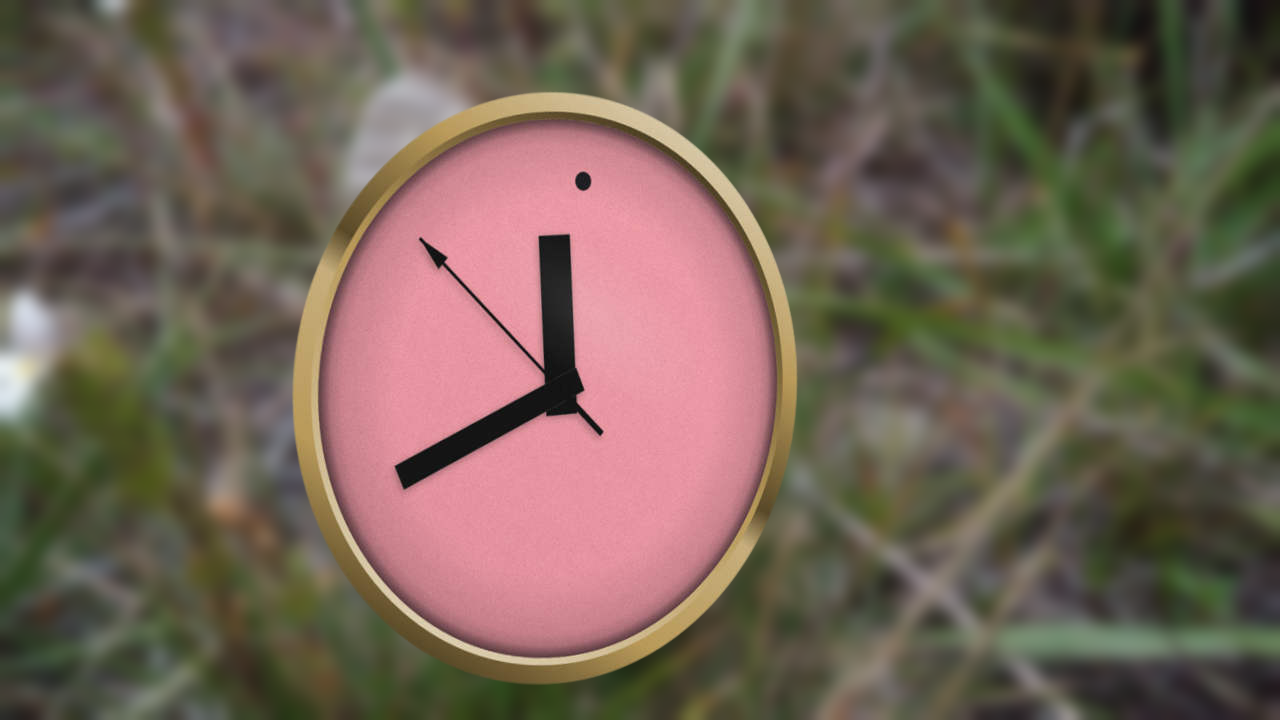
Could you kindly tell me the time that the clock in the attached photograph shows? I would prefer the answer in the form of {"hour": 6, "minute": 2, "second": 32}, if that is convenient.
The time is {"hour": 11, "minute": 39, "second": 51}
